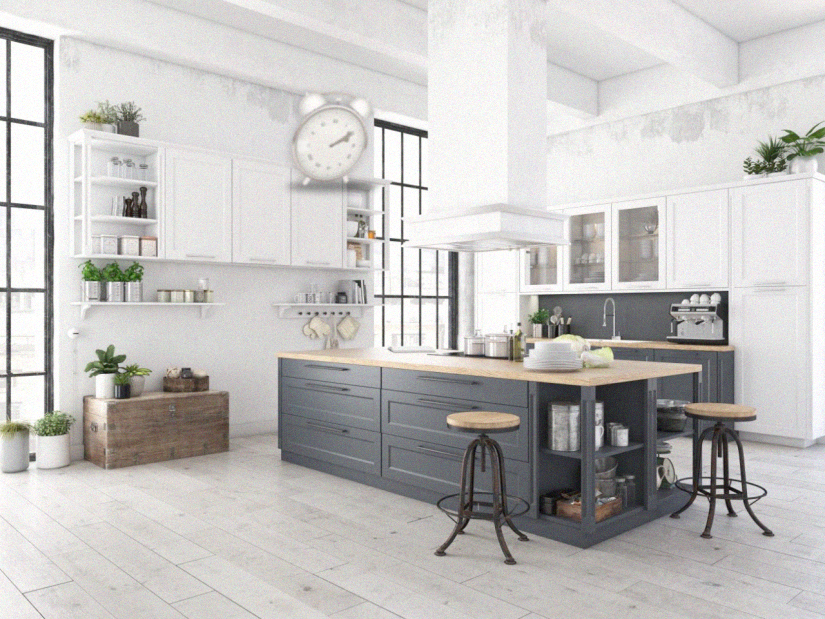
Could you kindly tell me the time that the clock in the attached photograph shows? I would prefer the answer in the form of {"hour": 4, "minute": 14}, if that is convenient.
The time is {"hour": 2, "minute": 9}
